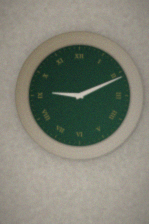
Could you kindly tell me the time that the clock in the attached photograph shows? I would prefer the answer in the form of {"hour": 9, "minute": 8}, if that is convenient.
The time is {"hour": 9, "minute": 11}
